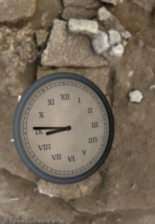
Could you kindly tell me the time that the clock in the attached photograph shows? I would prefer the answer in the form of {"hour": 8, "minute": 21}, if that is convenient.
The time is {"hour": 8, "minute": 46}
